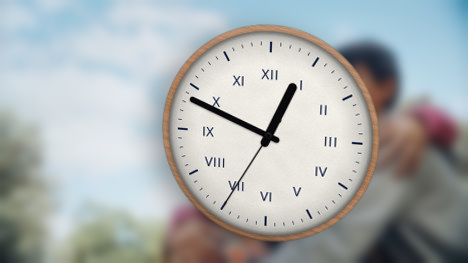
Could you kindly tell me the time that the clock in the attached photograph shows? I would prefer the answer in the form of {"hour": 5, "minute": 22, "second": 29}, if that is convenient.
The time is {"hour": 12, "minute": 48, "second": 35}
